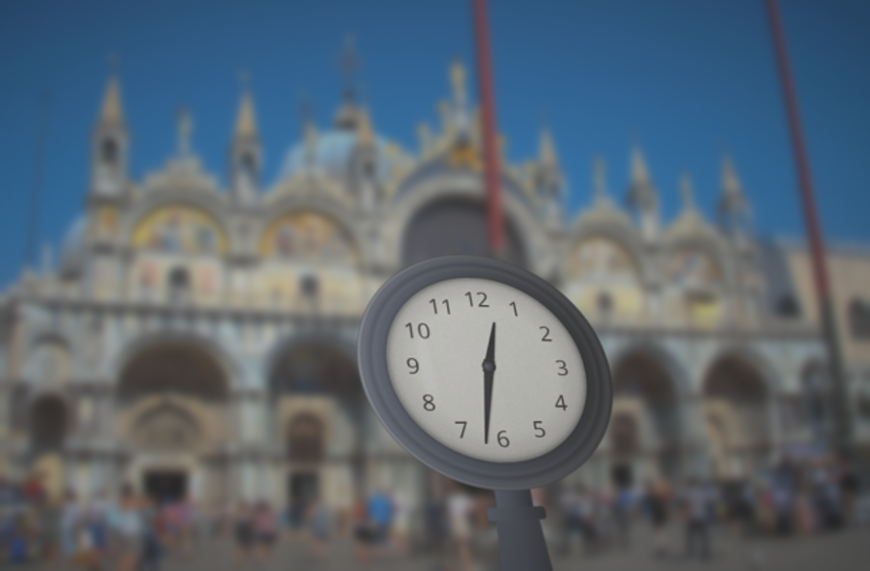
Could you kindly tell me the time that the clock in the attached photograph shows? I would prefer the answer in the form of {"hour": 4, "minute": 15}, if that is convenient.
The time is {"hour": 12, "minute": 32}
